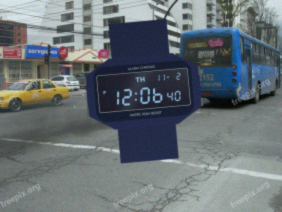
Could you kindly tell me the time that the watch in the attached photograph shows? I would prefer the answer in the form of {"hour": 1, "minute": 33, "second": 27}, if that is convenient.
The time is {"hour": 12, "minute": 6, "second": 40}
